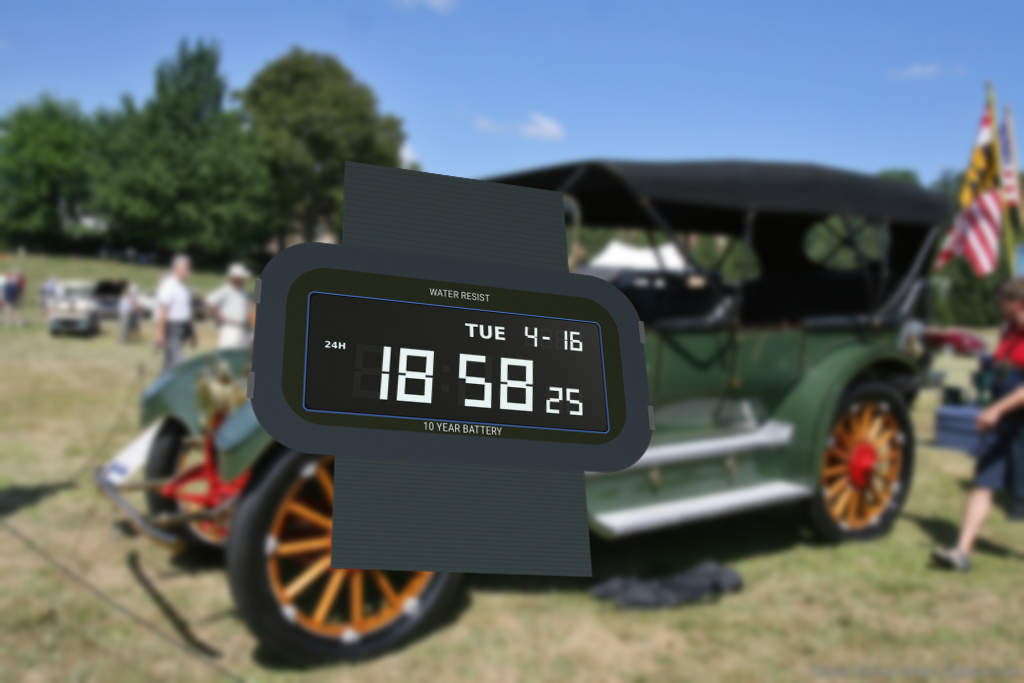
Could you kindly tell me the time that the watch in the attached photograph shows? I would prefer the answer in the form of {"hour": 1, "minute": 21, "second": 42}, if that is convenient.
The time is {"hour": 18, "minute": 58, "second": 25}
